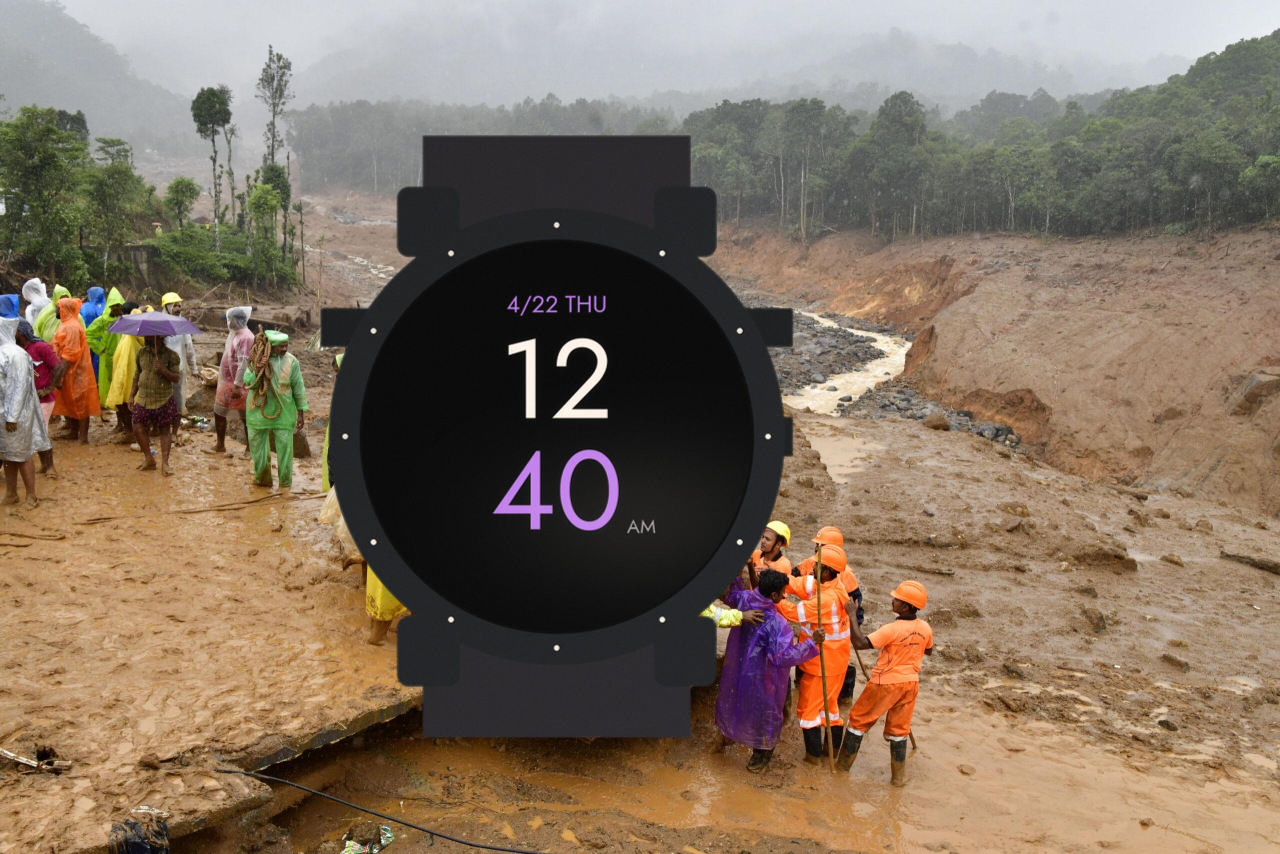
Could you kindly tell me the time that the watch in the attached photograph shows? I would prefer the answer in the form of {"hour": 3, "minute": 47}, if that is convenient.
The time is {"hour": 12, "minute": 40}
